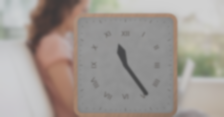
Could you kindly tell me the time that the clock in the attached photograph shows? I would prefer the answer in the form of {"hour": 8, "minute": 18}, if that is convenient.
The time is {"hour": 11, "minute": 24}
